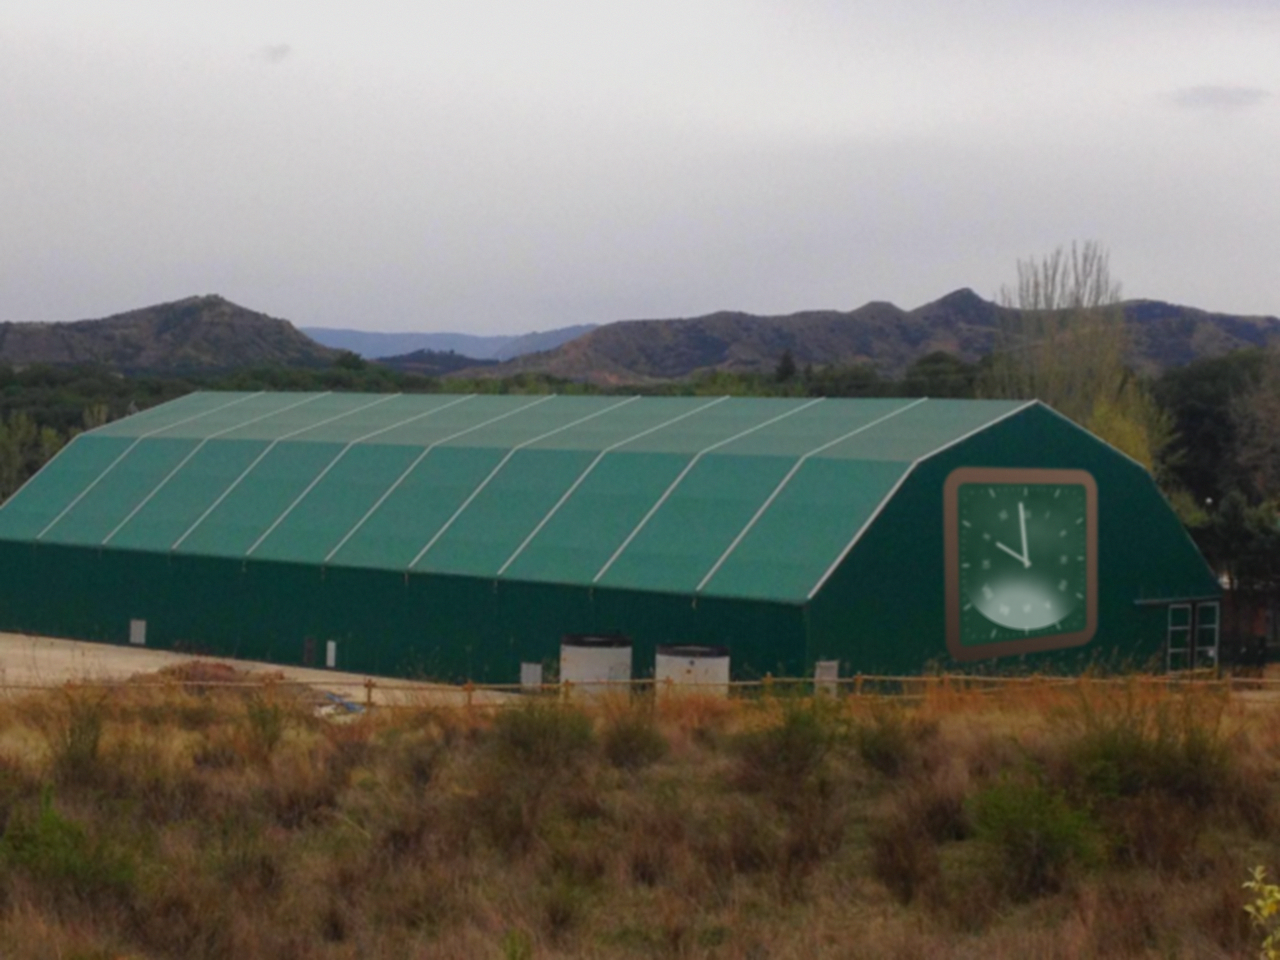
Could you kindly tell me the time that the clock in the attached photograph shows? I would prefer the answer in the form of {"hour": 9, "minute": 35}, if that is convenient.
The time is {"hour": 9, "minute": 59}
